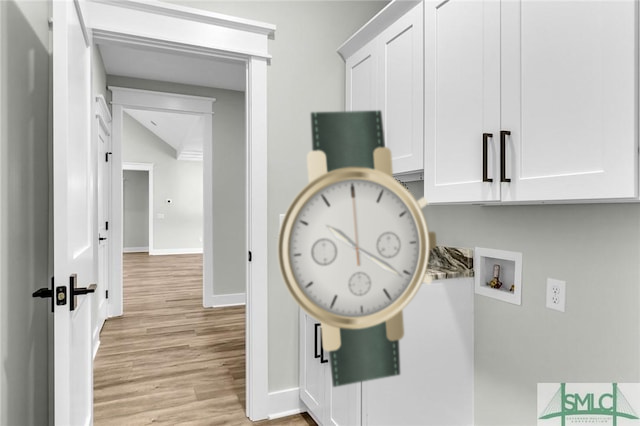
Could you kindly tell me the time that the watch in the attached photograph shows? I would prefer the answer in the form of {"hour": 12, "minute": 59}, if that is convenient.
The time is {"hour": 10, "minute": 21}
